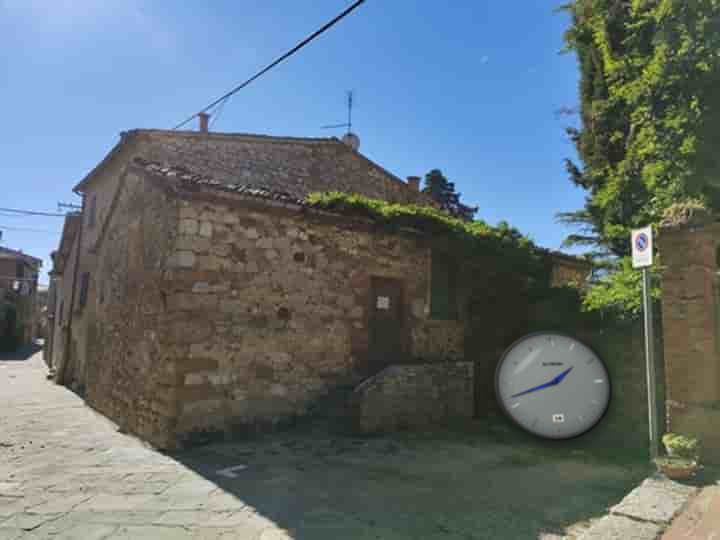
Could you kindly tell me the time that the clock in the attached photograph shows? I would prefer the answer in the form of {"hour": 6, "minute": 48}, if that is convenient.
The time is {"hour": 1, "minute": 42}
